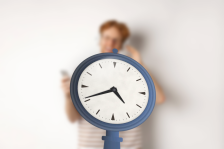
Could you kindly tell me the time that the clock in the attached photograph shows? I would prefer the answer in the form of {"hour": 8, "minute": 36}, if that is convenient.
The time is {"hour": 4, "minute": 41}
